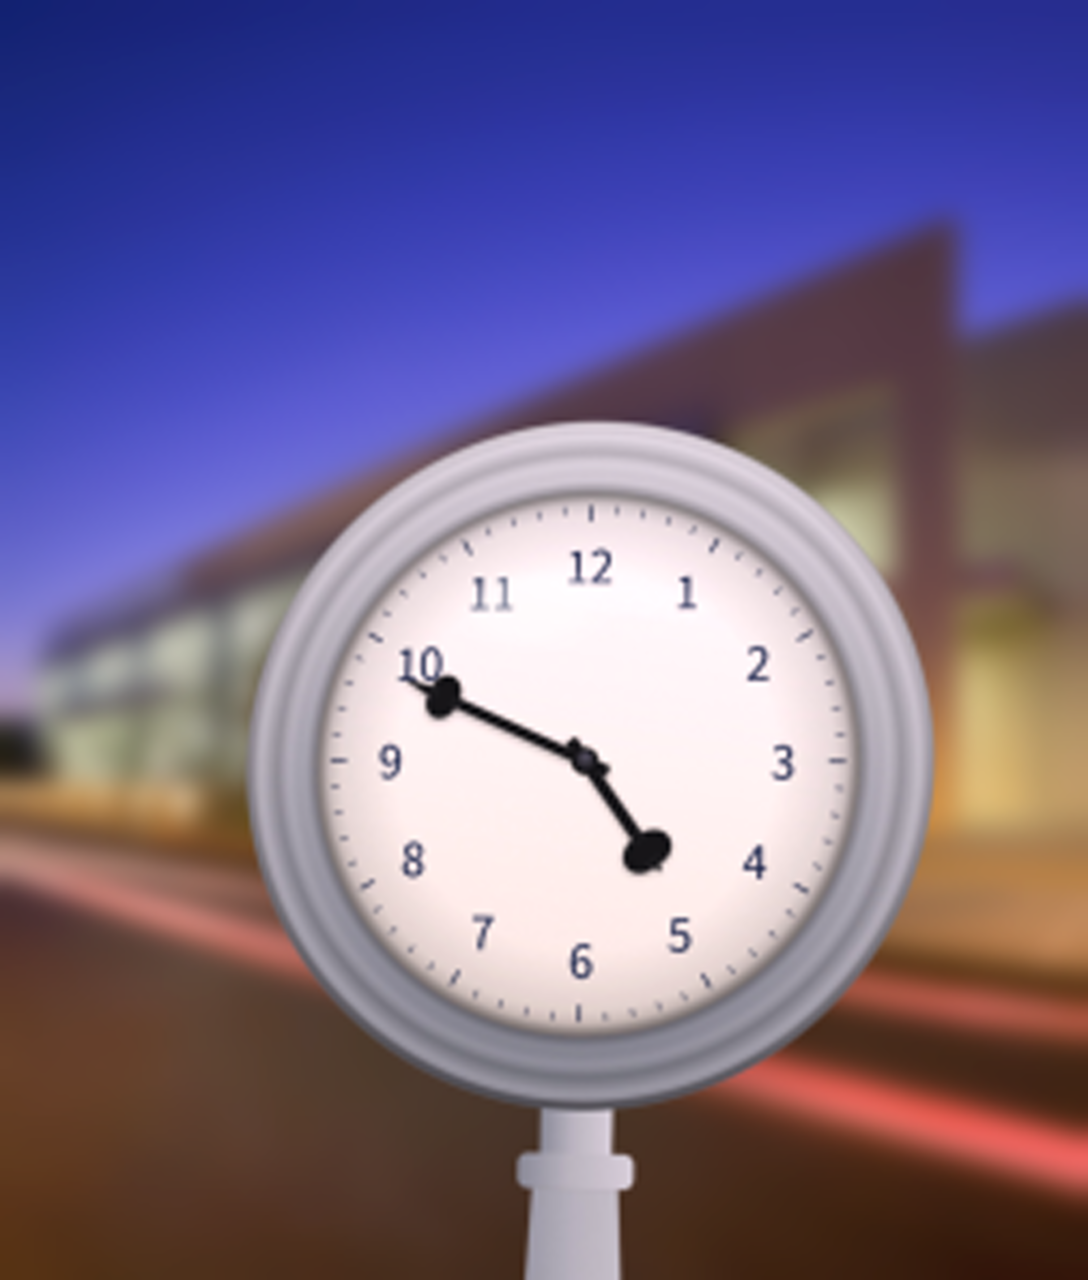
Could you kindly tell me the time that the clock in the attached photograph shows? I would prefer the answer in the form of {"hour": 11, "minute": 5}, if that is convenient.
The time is {"hour": 4, "minute": 49}
